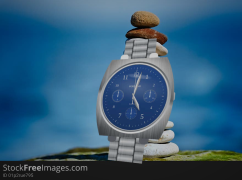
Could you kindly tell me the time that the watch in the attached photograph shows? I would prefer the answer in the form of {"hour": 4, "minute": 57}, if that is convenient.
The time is {"hour": 5, "minute": 2}
